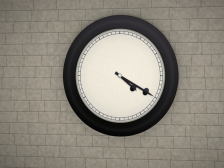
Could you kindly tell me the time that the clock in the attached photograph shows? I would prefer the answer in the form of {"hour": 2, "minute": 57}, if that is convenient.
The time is {"hour": 4, "minute": 20}
